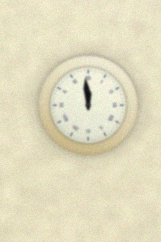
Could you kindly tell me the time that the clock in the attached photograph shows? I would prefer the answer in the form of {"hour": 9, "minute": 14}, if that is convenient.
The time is {"hour": 11, "minute": 59}
